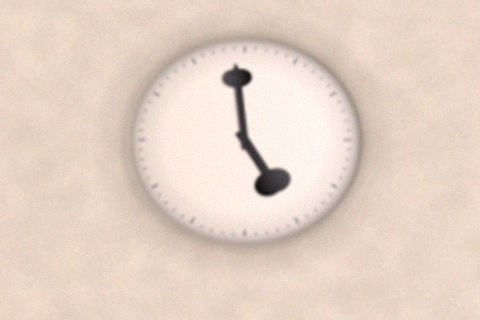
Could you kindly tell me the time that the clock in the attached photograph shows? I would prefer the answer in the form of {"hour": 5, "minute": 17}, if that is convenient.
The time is {"hour": 4, "minute": 59}
